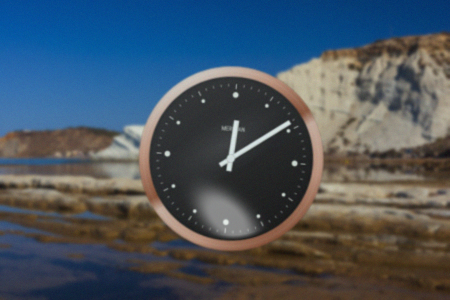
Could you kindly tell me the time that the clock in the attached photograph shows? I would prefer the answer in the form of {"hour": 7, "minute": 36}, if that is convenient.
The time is {"hour": 12, "minute": 9}
